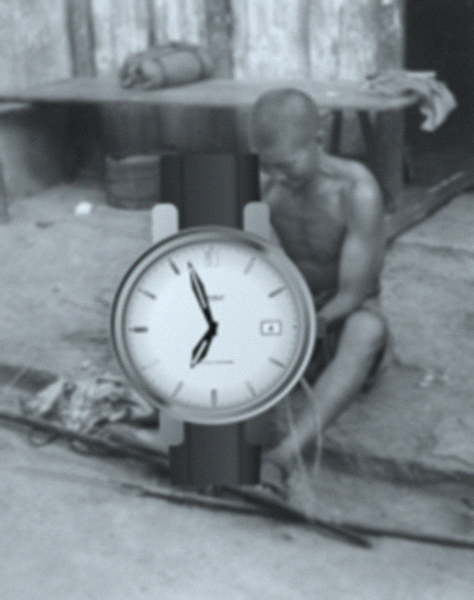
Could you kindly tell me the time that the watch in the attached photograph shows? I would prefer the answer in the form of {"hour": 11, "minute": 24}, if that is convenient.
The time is {"hour": 6, "minute": 57}
